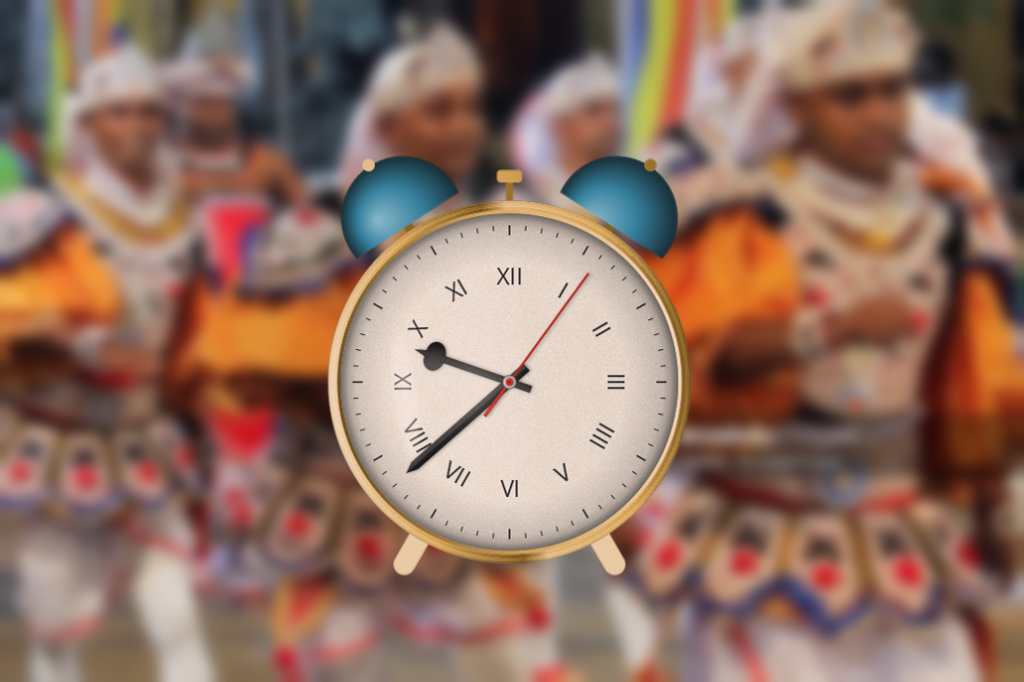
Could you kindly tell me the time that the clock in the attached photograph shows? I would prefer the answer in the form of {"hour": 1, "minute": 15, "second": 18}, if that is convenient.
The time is {"hour": 9, "minute": 38, "second": 6}
